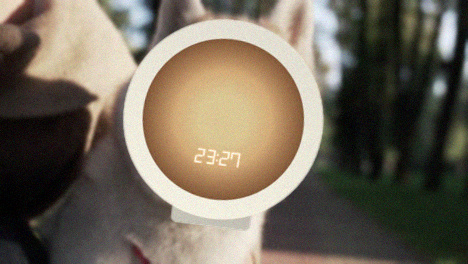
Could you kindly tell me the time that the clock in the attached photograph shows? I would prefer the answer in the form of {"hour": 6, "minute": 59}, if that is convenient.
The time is {"hour": 23, "minute": 27}
